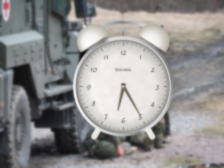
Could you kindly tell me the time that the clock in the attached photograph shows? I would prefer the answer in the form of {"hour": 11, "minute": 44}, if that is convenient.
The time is {"hour": 6, "minute": 25}
